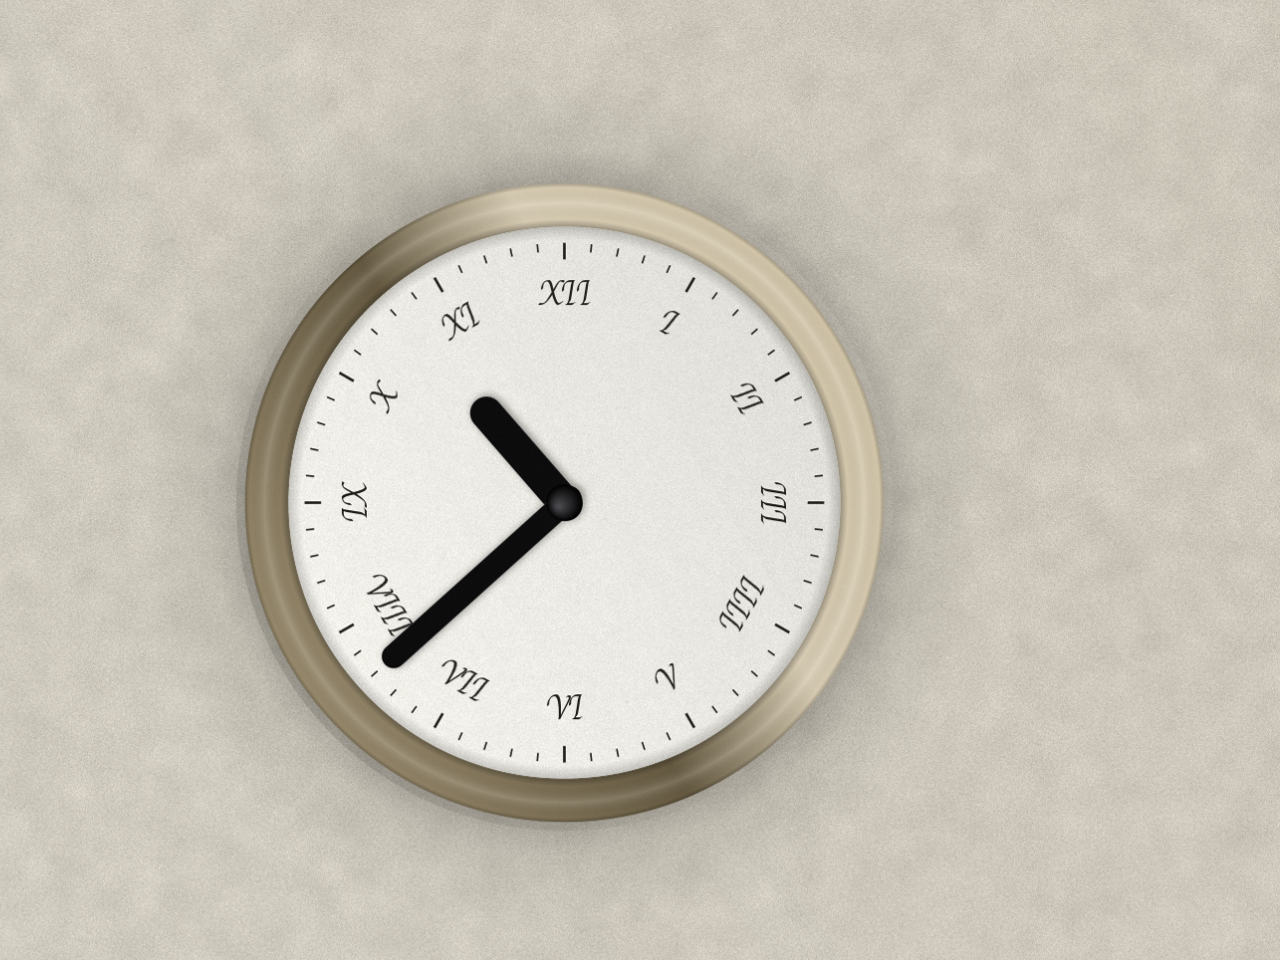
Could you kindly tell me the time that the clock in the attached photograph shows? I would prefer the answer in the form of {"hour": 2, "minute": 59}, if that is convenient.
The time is {"hour": 10, "minute": 38}
